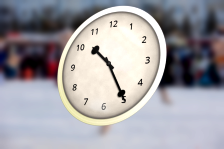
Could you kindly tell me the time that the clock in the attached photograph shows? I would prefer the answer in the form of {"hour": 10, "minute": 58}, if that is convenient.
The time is {"hour": 10, "minute": 25}
